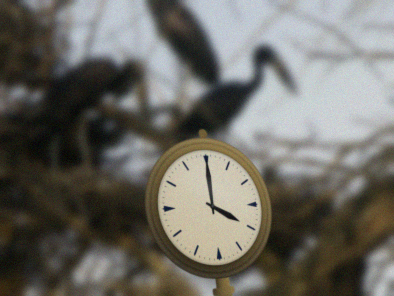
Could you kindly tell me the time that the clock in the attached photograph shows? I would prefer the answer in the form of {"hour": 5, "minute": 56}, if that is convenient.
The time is {"hour": 4, "minute": 0}
